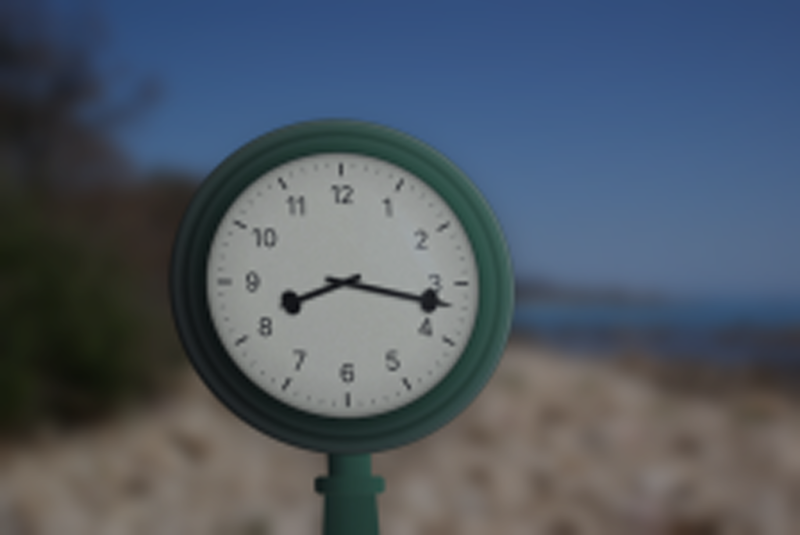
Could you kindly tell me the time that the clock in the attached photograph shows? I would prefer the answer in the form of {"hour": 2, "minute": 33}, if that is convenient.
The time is {"hour": 8, "minute": 17}
